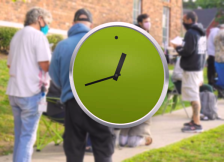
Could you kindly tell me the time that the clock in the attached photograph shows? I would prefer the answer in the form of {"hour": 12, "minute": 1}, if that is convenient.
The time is {"hour": 12, "minute": 42}
